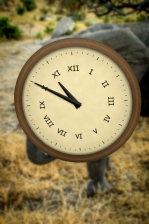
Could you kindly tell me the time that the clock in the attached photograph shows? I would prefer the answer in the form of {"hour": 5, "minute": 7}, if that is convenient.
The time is {"hour": 10, "minute": 50}
